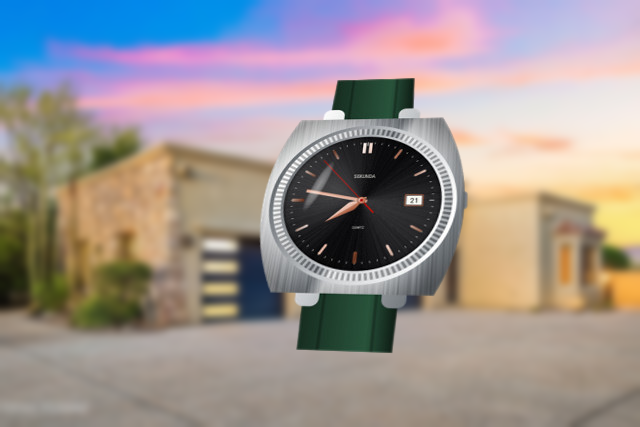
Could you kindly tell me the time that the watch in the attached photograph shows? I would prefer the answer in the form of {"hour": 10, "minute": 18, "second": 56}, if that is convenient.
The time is {"hour": 7, "minute": 46, "second": 53}
